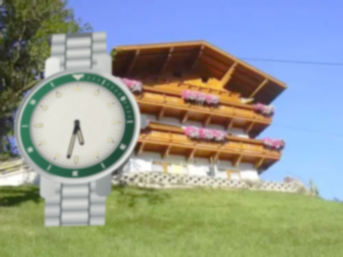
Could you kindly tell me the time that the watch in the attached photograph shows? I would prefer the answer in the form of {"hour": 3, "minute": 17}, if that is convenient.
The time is {"hour": 5, "minute": 32}
